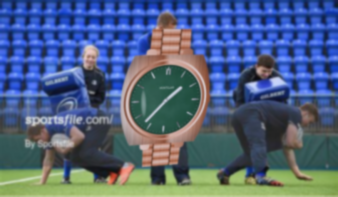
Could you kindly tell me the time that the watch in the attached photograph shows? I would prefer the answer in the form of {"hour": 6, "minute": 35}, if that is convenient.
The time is {"hour": 1, "minute": 37}
